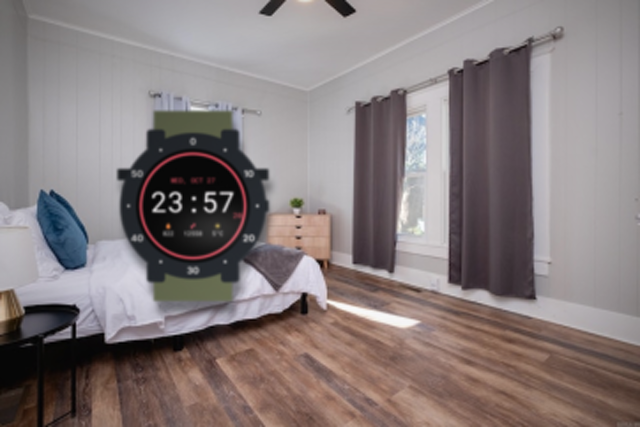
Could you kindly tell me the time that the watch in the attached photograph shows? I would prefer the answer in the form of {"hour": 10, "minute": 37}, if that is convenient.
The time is {"hour": 23, "minute": 57}
